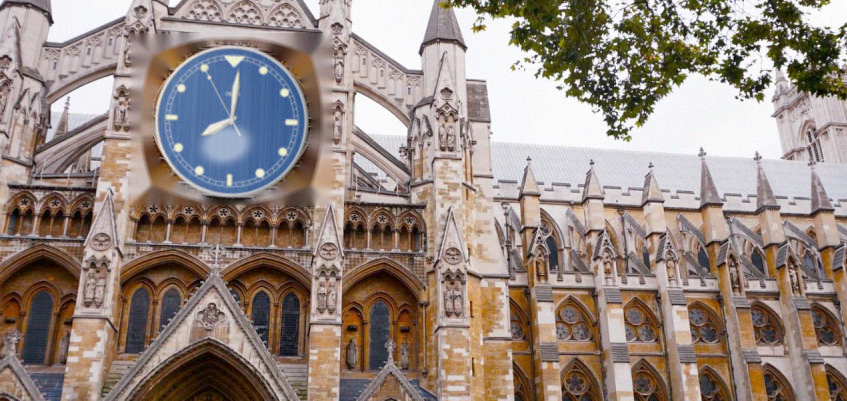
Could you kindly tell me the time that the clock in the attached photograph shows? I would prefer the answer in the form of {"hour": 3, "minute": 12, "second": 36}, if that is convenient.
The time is {"hour": 8, "minute": 0, "second": 55}
